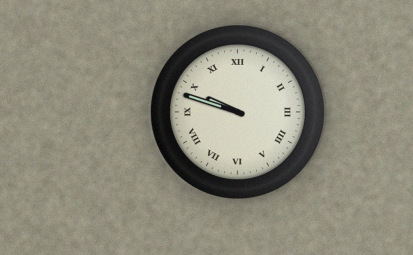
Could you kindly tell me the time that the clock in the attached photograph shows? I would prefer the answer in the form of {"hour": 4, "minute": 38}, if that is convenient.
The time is {"hour": 9, "minute": 48}
